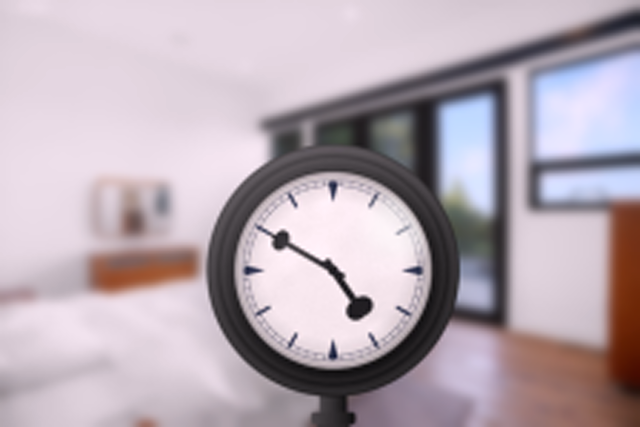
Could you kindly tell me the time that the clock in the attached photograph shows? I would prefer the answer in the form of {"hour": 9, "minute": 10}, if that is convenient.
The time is {"hour": 4, "minute": 50}
